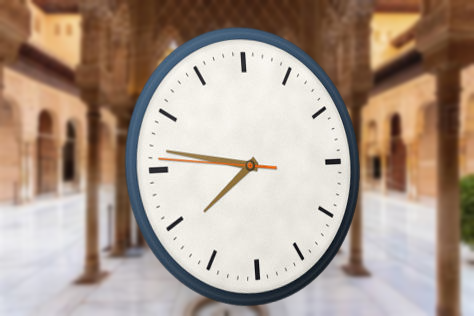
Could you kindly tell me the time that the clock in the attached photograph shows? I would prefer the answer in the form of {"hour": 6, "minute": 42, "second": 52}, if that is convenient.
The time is {"hour": 7, "minute": 46, "second": 46}
